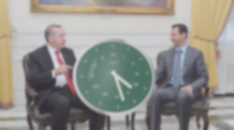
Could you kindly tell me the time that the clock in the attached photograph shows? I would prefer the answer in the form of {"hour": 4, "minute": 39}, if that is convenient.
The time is {"hour": 4, "minute": 28}
